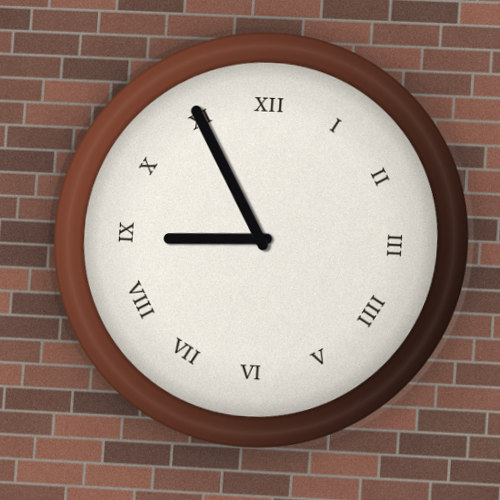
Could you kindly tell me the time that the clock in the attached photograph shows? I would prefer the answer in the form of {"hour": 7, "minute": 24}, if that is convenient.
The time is {"hour": 8, "minute": 55}
